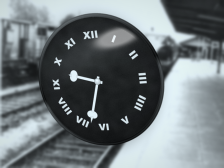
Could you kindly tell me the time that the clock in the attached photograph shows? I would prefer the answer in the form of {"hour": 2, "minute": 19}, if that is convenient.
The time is {"hour": 9, "minute": 33}
